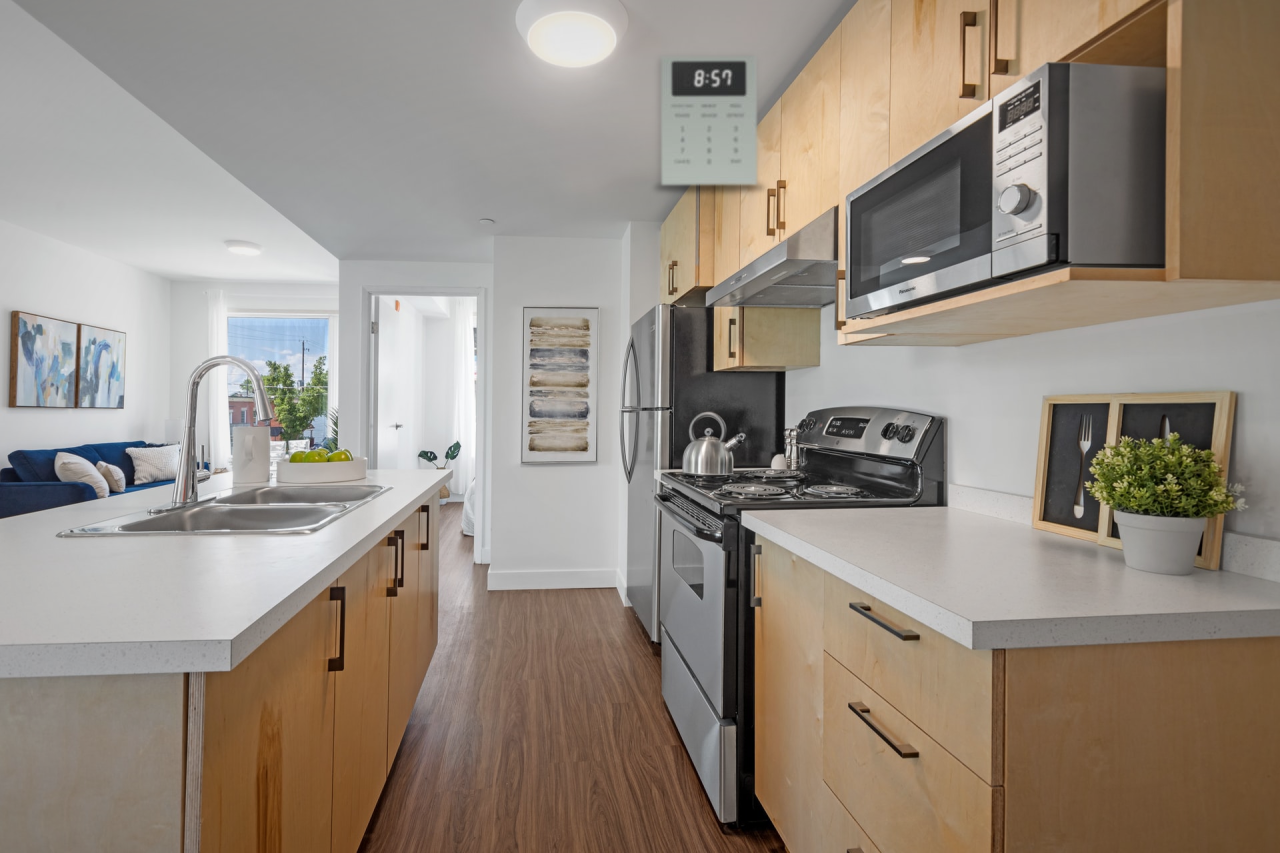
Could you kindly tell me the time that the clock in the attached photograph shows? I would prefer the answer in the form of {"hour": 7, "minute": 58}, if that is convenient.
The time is {"hour": 8, "minute": 57}
